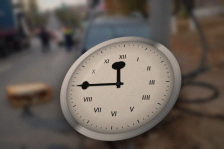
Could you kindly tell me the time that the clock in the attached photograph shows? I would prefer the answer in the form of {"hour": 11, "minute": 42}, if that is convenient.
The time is {"hour": 11, "minute": 45}
